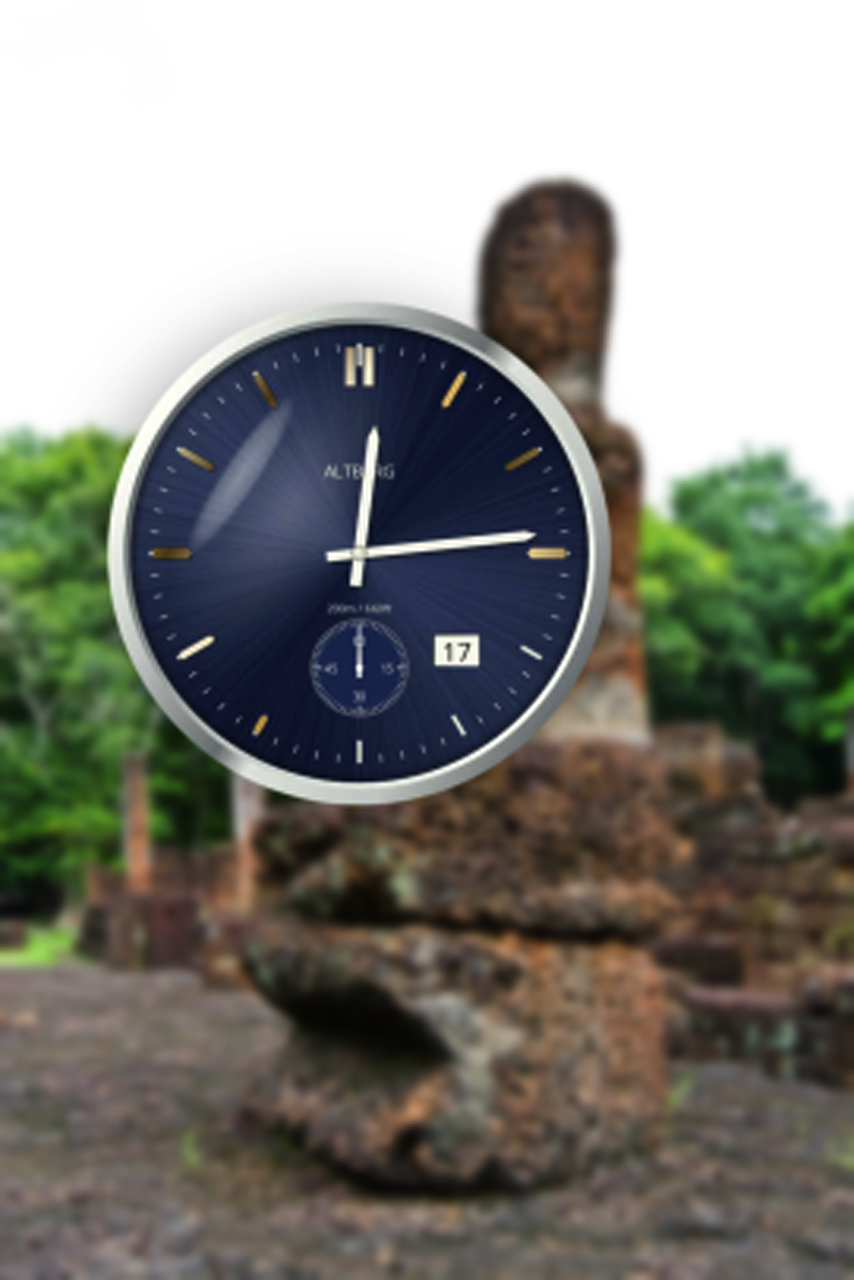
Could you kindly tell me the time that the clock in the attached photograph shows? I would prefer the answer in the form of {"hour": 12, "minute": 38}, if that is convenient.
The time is {"hour": 12, "minute": 14}
